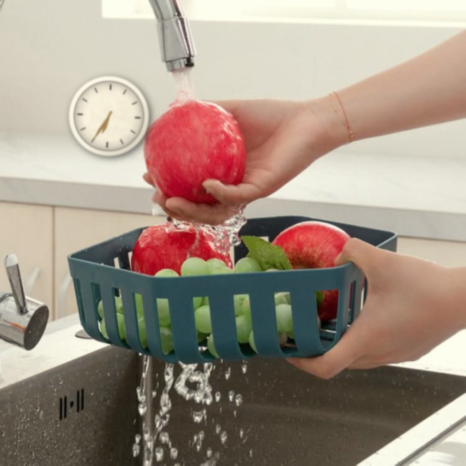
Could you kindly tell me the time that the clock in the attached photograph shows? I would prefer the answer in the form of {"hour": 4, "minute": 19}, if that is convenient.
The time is {"hour": 6, "minute": 35}
